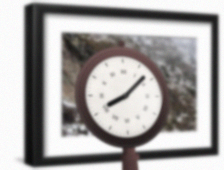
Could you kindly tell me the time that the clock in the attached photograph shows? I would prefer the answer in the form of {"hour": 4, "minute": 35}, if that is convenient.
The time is {"hour": 8, "minute": 8}
